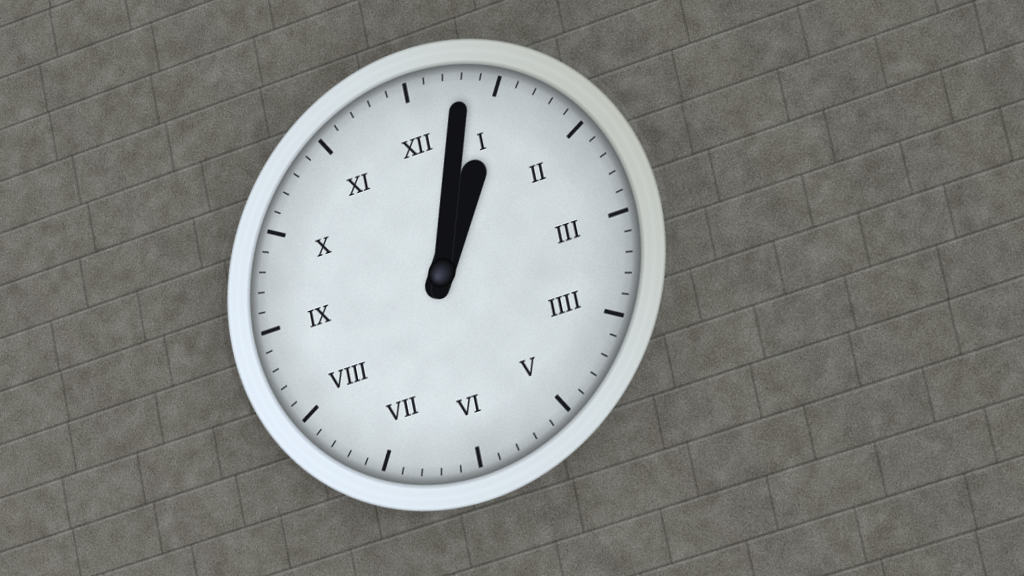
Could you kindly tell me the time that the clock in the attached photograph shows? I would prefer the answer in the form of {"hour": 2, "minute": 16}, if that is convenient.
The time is {"hour": 1, "minute": 3}
